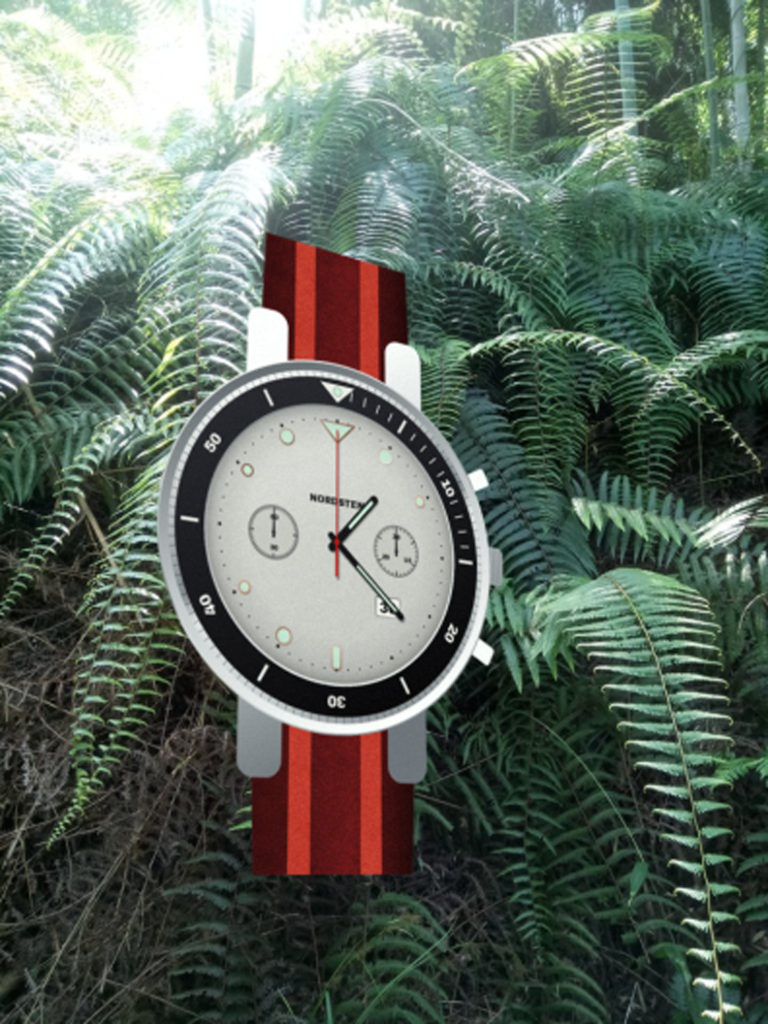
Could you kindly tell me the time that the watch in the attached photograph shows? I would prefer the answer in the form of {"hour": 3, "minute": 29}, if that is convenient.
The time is {"hour": 1, "minute": 22}
